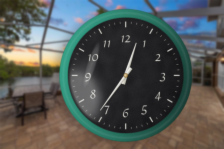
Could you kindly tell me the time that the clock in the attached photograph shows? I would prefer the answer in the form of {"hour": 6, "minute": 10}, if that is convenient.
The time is {"hour": 12, "minute": 36}
